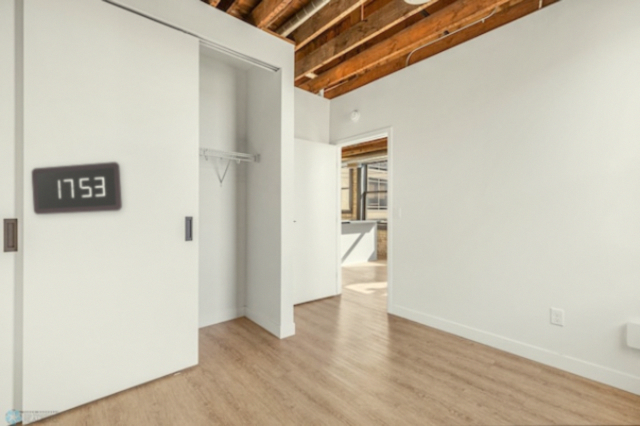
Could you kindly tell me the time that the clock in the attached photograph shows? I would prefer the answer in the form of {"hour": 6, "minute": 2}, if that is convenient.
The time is {"hour": 17, "minute": 53}
